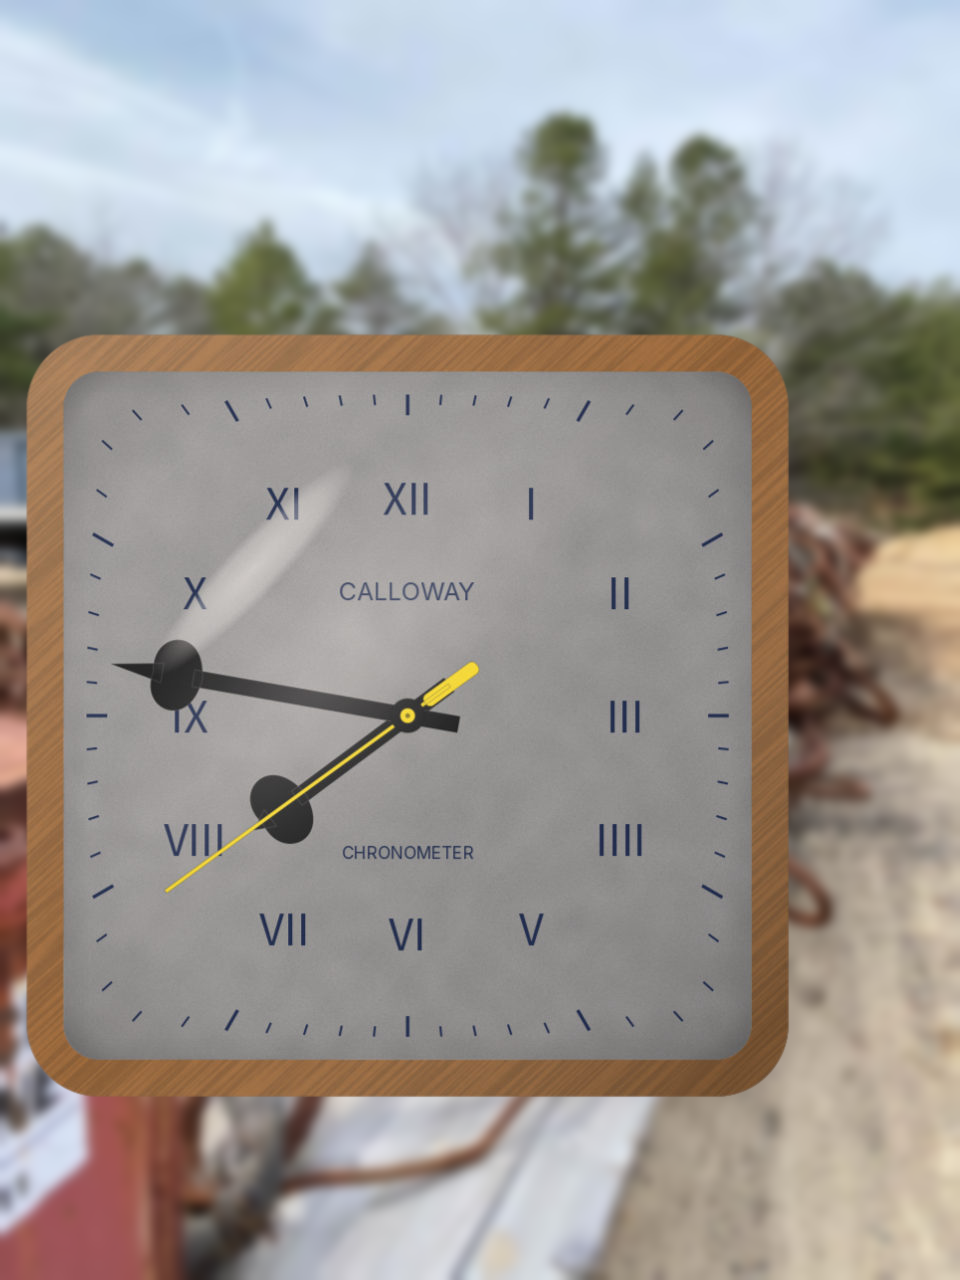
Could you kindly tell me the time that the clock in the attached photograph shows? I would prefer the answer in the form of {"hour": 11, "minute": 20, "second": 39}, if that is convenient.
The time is {"hour": 7, "minute": 46, "second": 39}
